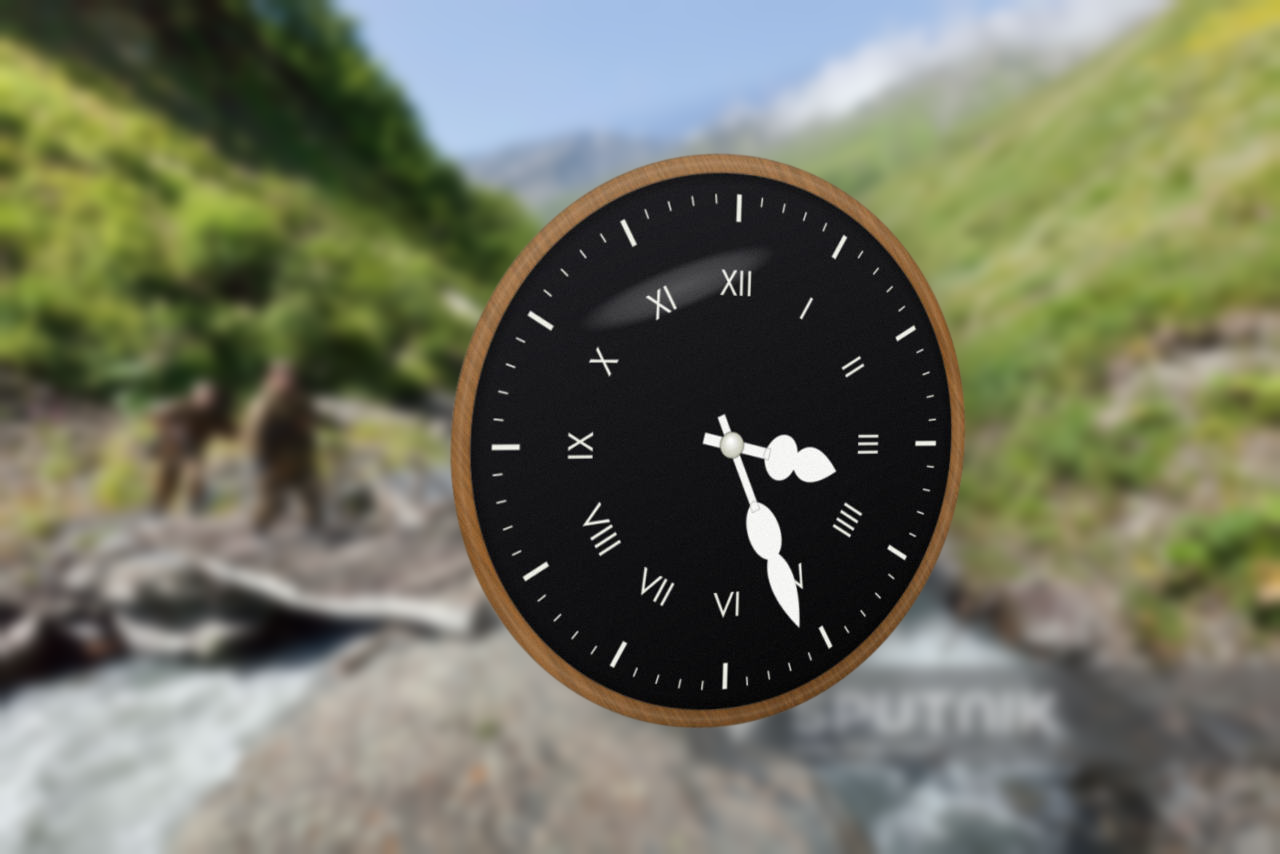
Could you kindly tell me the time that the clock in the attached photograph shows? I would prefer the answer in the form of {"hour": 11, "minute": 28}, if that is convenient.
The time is {"hour": 3, "minute": 26}
